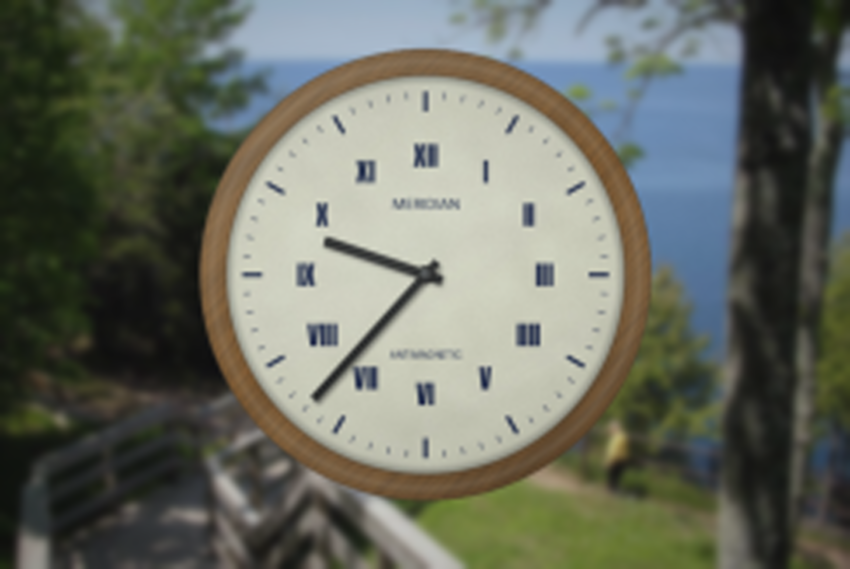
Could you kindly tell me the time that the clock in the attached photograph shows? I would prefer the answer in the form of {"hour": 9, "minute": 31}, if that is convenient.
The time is {"hour": 9, "minute": 37}
